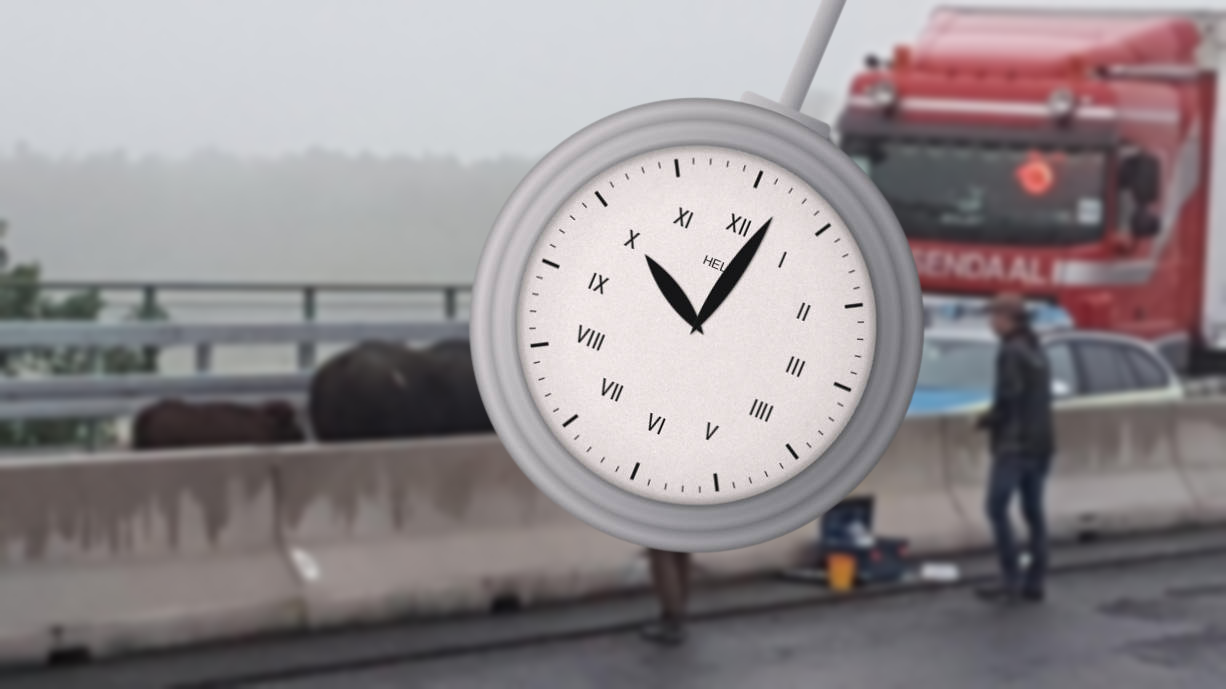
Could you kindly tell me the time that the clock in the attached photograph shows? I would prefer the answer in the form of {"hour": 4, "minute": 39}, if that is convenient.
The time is {"hour": 10, "minute": 2}
